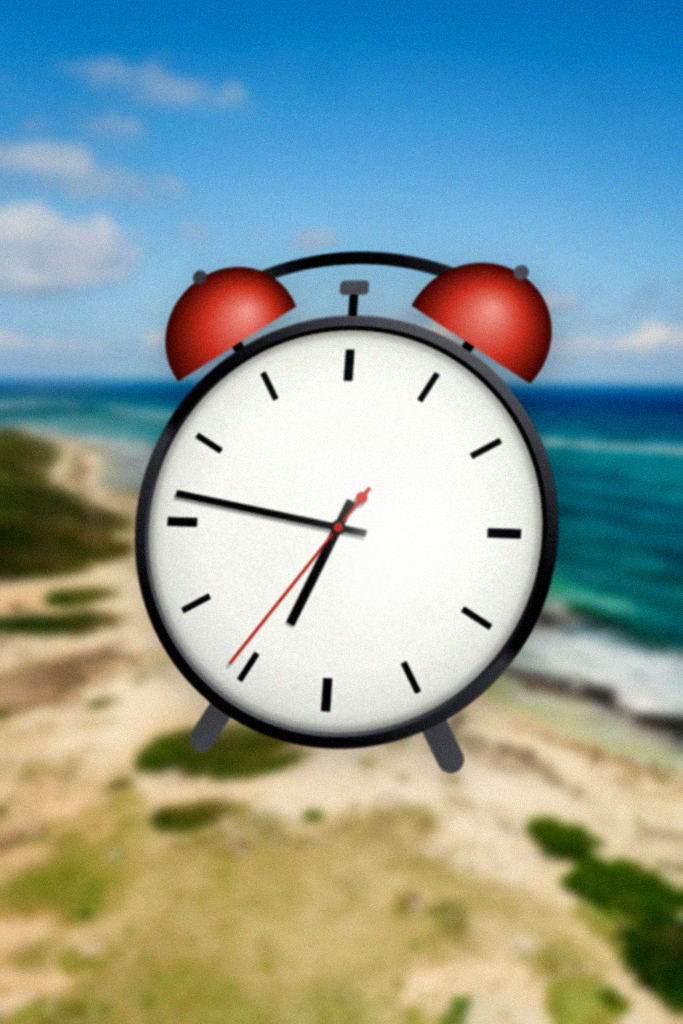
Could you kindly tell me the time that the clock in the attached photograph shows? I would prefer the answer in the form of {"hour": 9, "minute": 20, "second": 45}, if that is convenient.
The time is {"hour": 6, "minute": 46, "second": 36}
